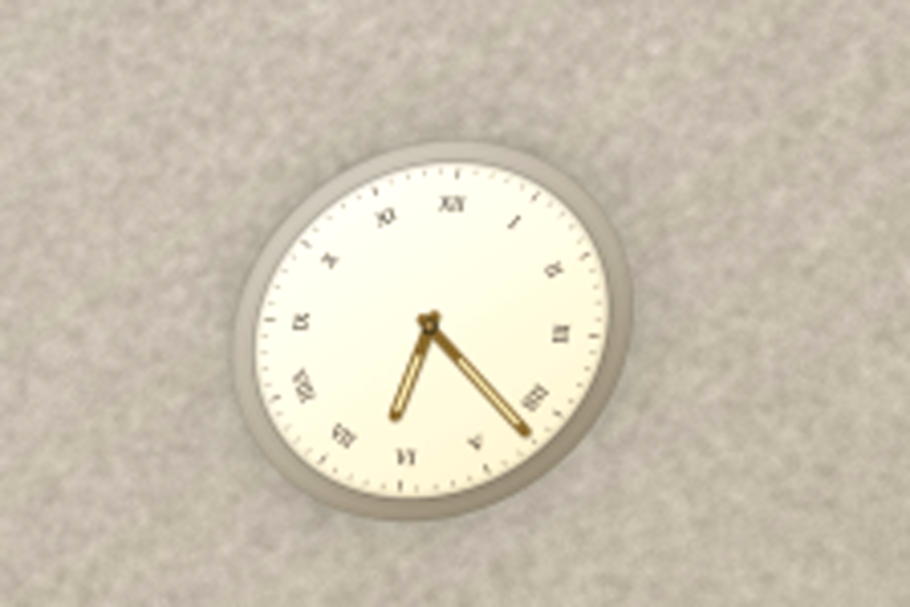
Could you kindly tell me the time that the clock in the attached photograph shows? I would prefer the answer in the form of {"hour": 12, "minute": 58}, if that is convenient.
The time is {"hour": 6, "minute": 22}
